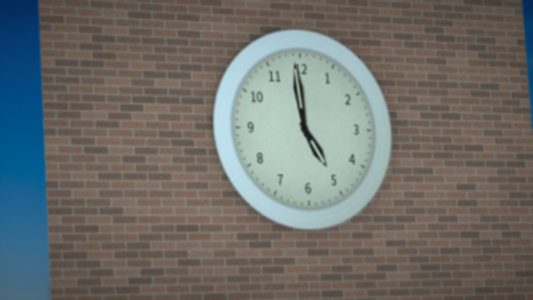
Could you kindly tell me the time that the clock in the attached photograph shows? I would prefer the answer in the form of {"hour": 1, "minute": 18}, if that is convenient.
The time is {"hour": 4, "minute": 59}
